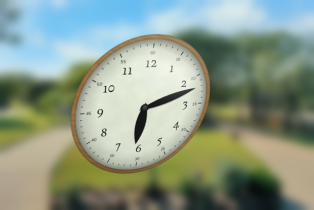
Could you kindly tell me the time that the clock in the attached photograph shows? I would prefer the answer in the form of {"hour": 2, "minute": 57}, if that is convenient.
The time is {"hour": 6, "minute": 12}
